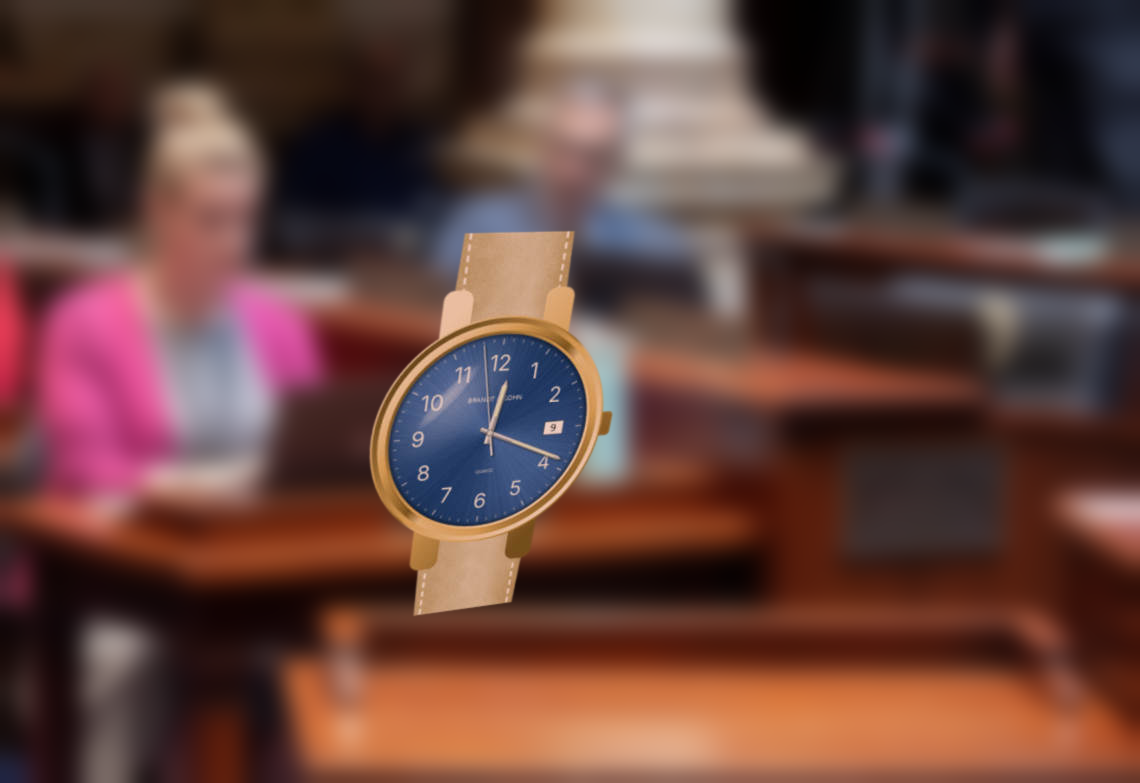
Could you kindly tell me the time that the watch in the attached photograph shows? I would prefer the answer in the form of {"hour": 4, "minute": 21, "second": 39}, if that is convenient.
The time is {"hour": 12, "minute": 18, "second": 58}
